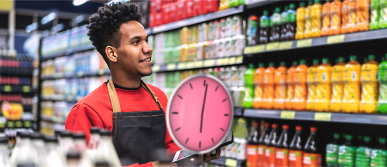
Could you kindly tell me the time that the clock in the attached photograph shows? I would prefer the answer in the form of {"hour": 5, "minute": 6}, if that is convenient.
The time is {"hour": 6, "minute": 1}
